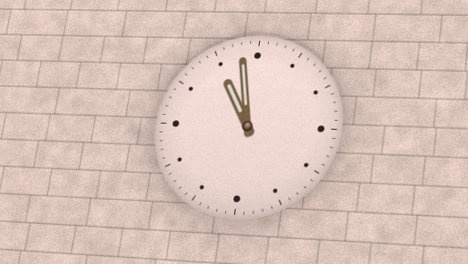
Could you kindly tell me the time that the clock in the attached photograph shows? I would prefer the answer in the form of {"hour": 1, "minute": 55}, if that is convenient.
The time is {"hour": 10, "minute": 58}
